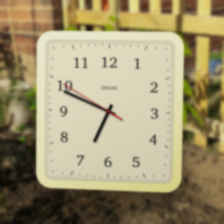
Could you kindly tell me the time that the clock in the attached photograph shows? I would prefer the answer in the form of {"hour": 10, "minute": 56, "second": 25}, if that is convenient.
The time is {"hour": 6, "minute": 48, "second": 50}
